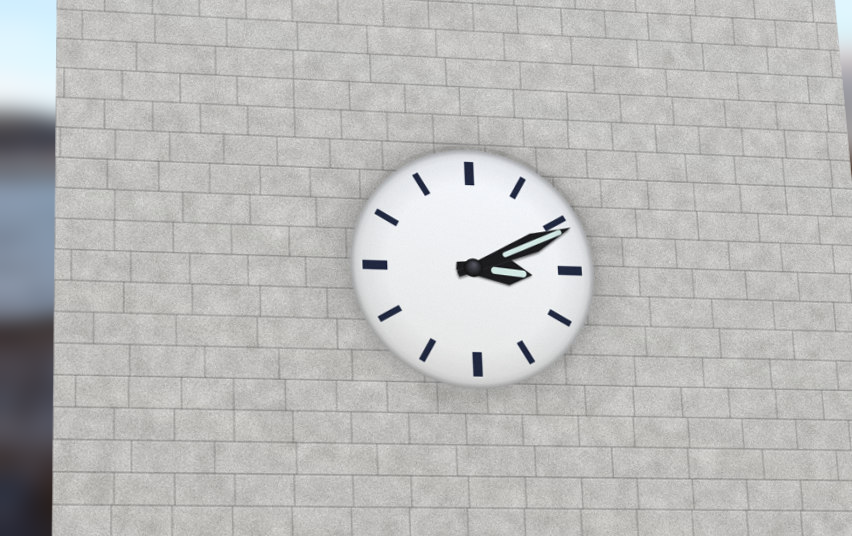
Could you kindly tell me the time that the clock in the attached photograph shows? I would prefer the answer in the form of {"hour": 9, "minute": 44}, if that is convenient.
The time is {"hour": 3, "minute": 11}
